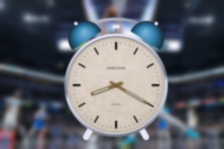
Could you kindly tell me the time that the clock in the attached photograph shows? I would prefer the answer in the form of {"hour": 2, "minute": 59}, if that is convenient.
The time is {"hour": 8, "minute": 20}
